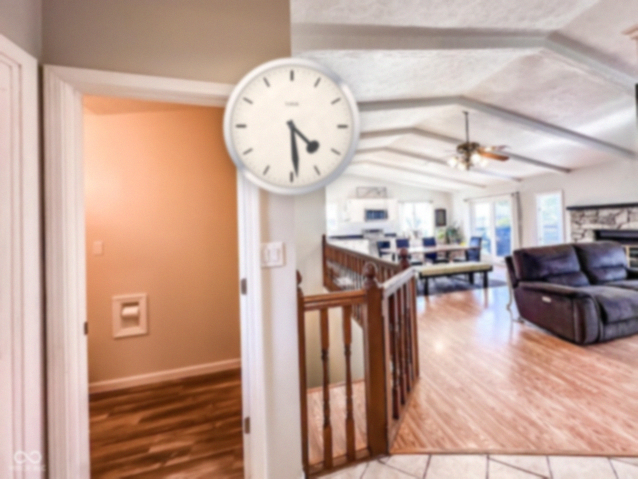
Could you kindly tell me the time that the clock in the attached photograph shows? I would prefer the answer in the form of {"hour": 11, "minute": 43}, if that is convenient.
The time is {"hour": 4, "minute": 29}
